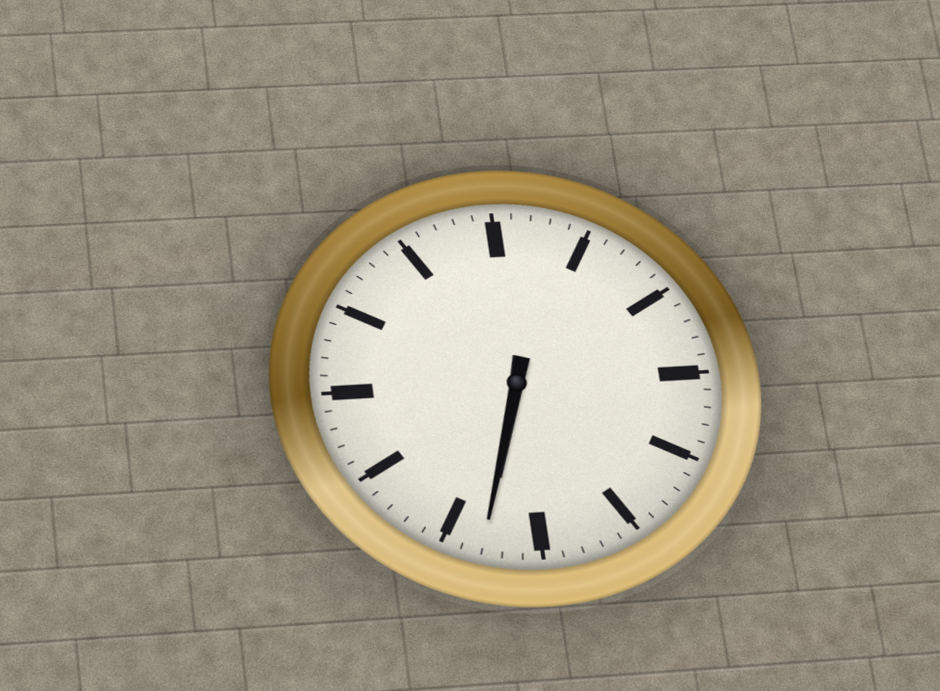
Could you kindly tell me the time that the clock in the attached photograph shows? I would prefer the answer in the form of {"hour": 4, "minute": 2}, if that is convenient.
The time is {"hour": 6, "minute": 33}
